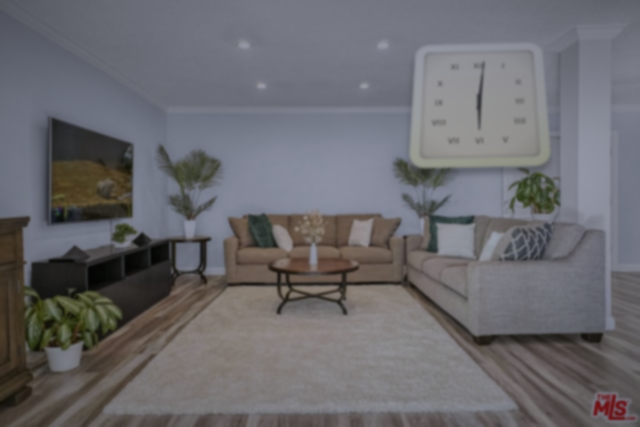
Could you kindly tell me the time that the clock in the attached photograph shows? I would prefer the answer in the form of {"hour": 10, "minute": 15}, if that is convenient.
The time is {"hour": 6, "minute": 1}
